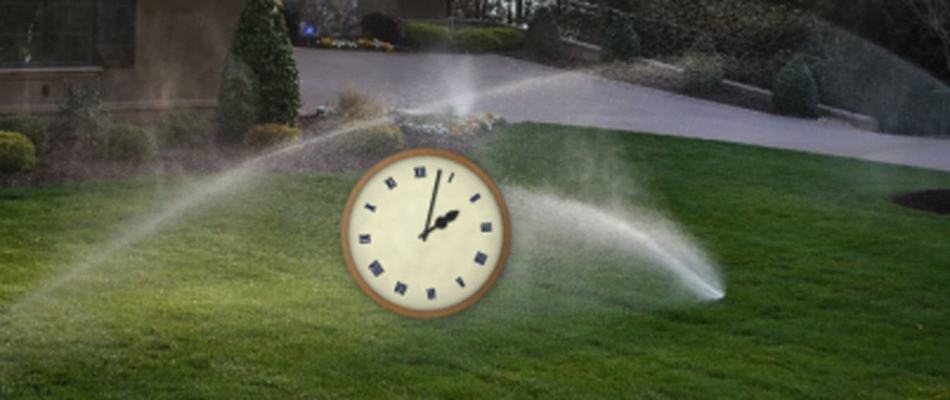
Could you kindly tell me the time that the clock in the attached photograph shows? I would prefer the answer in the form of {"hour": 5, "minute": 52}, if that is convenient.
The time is {"hour": 2, "minute": 3}
